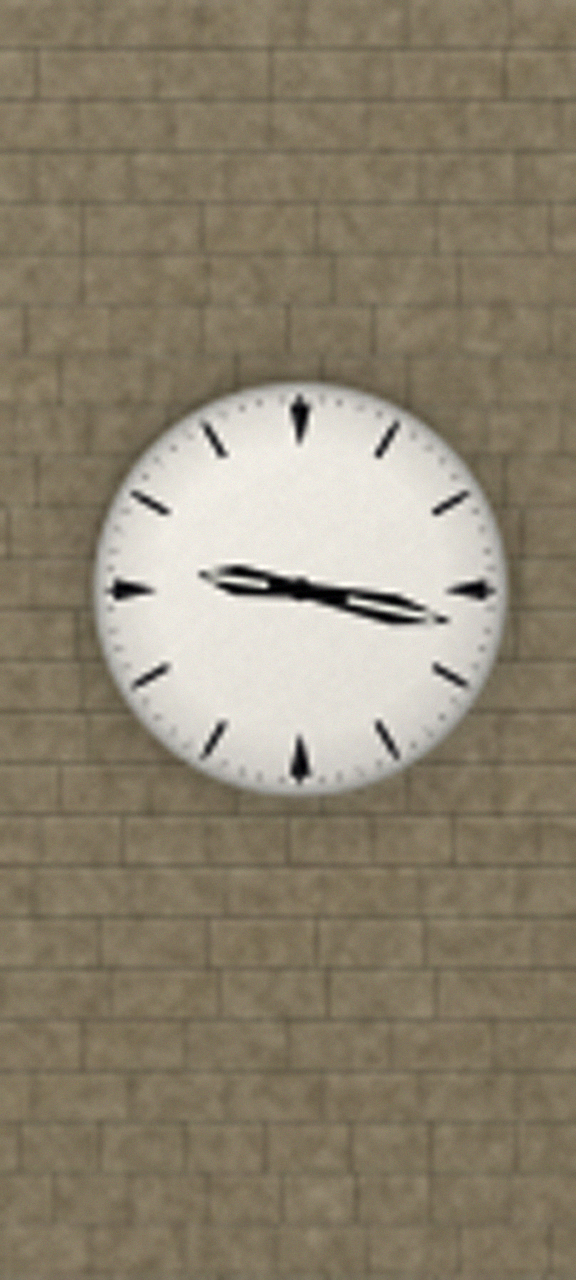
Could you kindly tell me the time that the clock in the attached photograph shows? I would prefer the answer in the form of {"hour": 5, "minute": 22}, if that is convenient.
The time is {"hour": 9, "minute": 17}
